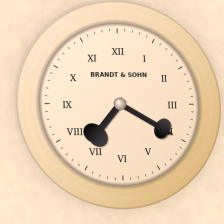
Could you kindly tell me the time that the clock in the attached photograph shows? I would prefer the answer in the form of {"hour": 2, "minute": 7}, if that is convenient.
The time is {"hour": 7, "minute": 20}
